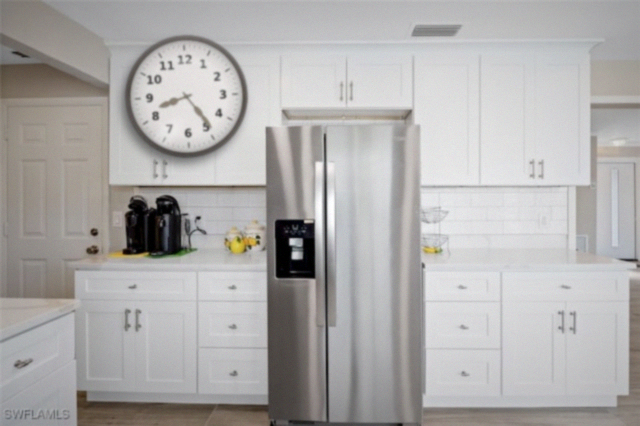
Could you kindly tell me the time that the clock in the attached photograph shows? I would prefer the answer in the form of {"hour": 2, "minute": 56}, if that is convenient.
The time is {"hour": 8, "minute": 24}
